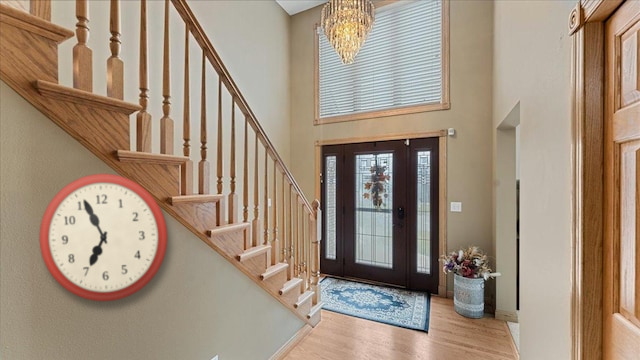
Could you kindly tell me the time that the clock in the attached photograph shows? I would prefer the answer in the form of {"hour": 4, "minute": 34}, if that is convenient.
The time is {"hour": 6, "minute": 56}
